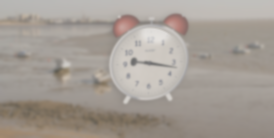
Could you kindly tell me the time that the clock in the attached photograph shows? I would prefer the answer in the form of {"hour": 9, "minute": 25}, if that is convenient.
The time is {"hour": 9, "minute": 17}
